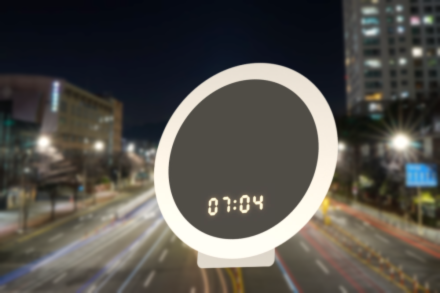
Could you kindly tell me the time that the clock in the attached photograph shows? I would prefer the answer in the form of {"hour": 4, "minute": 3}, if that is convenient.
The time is {"hour": 7, "minute": 4}
